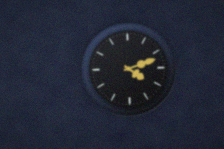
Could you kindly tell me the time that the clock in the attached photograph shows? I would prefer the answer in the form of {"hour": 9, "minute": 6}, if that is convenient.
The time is {"hour": 4, "minute": 12}
